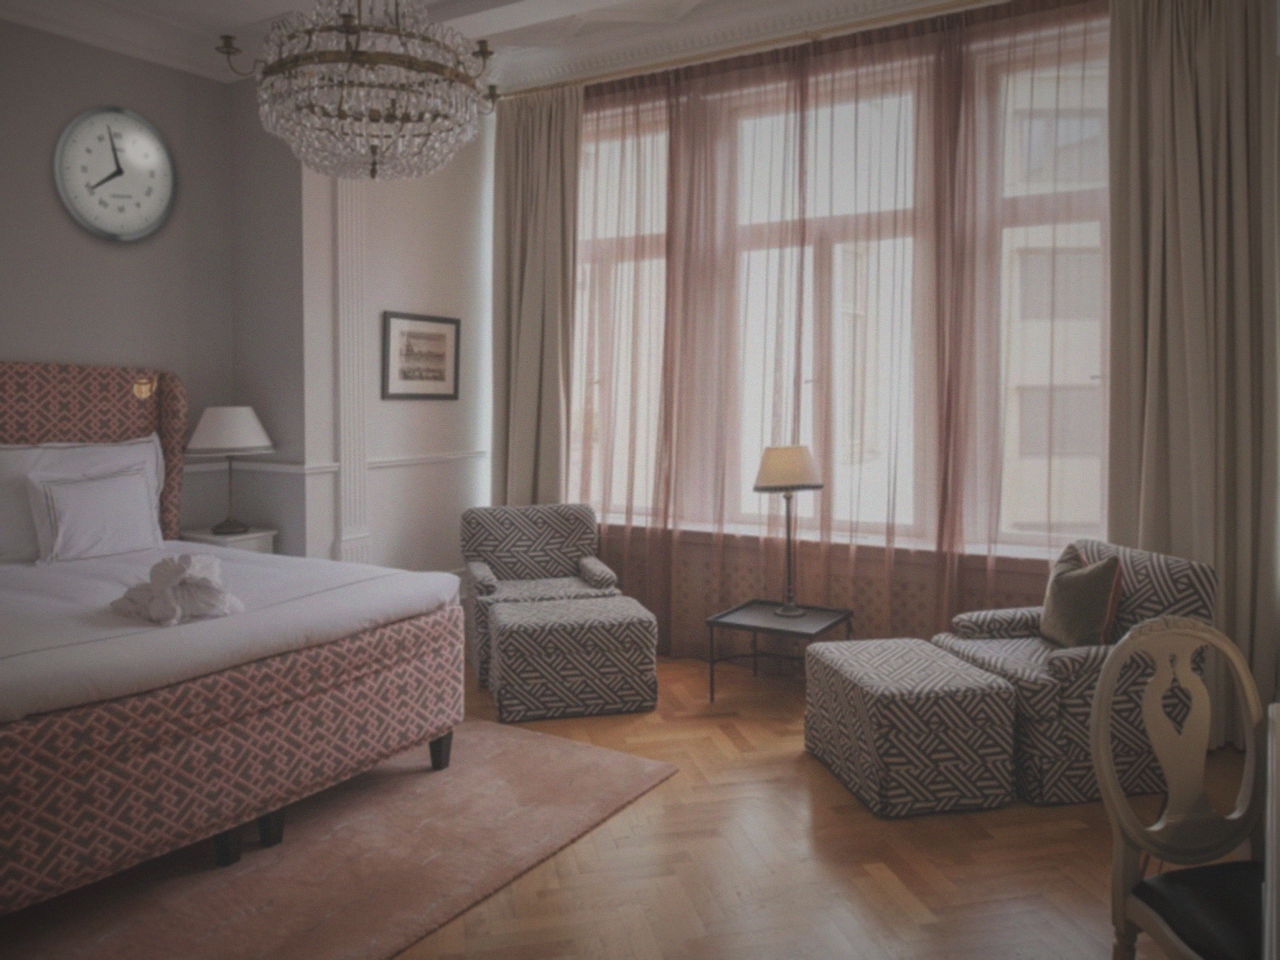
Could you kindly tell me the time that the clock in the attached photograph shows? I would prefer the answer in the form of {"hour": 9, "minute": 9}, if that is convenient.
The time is {"hour": 7, "minute": 58}
